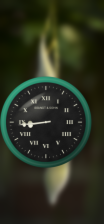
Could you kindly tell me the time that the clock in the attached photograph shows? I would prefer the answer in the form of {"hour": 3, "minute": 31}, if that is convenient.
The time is {"hour": 8, "minute": 44}
